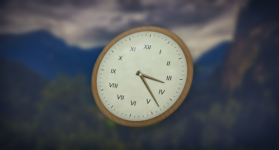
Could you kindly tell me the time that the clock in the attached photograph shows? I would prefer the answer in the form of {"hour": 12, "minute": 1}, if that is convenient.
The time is {"hour": 3, "minute": 23}
